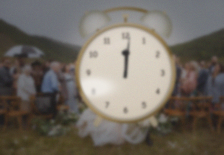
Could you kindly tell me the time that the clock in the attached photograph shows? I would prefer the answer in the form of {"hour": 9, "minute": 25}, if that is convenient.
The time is {"hour": 12, "minute": 1}
